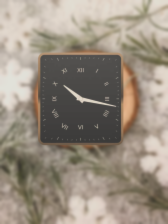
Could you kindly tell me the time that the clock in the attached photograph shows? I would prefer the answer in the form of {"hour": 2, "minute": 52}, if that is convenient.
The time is {"hour": 10, "minute": 17}
